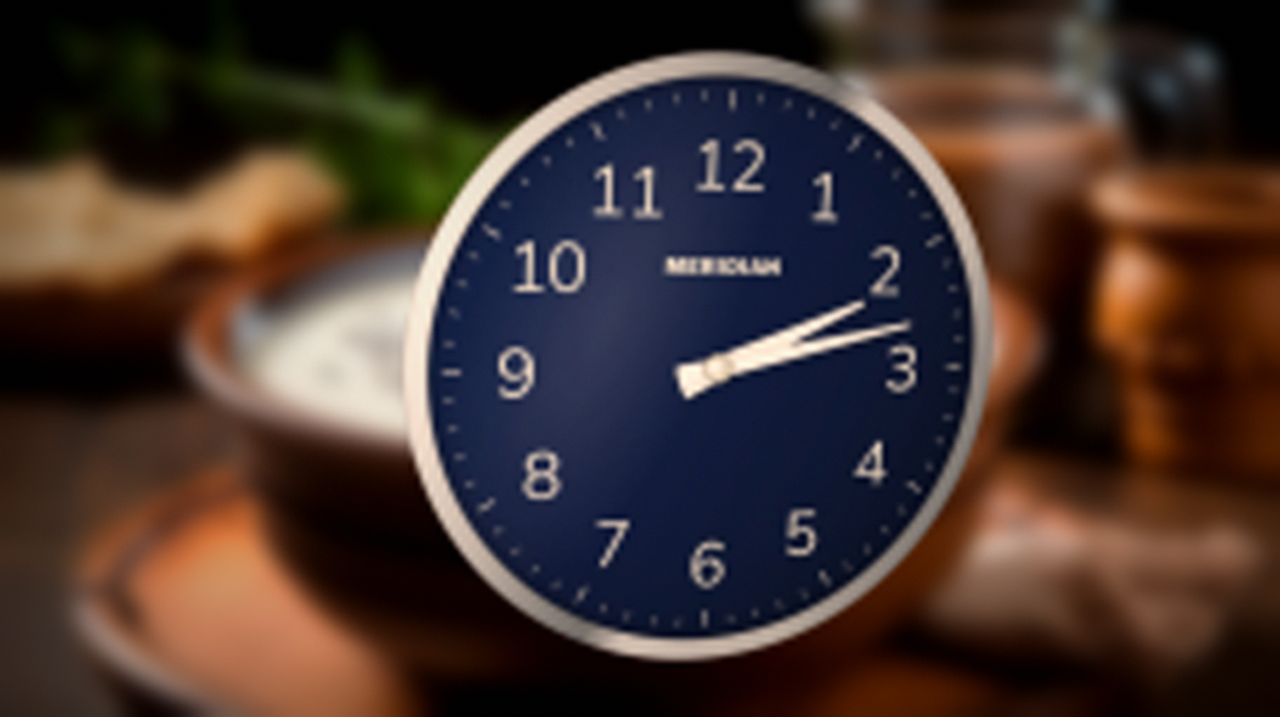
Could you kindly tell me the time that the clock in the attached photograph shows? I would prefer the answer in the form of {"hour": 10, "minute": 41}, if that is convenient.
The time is {"hour": 2, "minute": 13}
